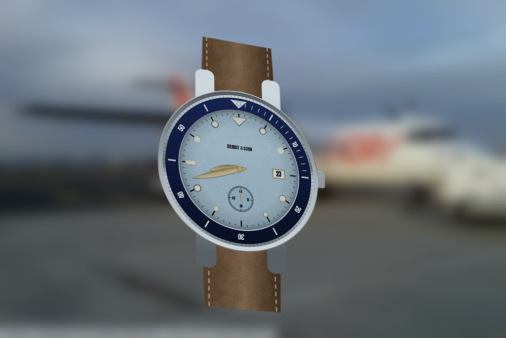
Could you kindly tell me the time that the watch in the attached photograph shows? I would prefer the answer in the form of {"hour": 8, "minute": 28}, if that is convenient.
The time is {"hour": 8, "minute": 42}
